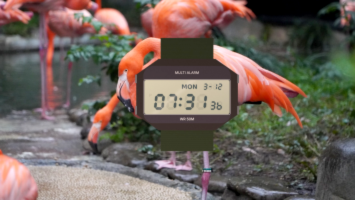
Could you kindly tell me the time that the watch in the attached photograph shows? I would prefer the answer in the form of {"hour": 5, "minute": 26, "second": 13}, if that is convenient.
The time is {"hour": 7, "minute": 31, "second": 36}
